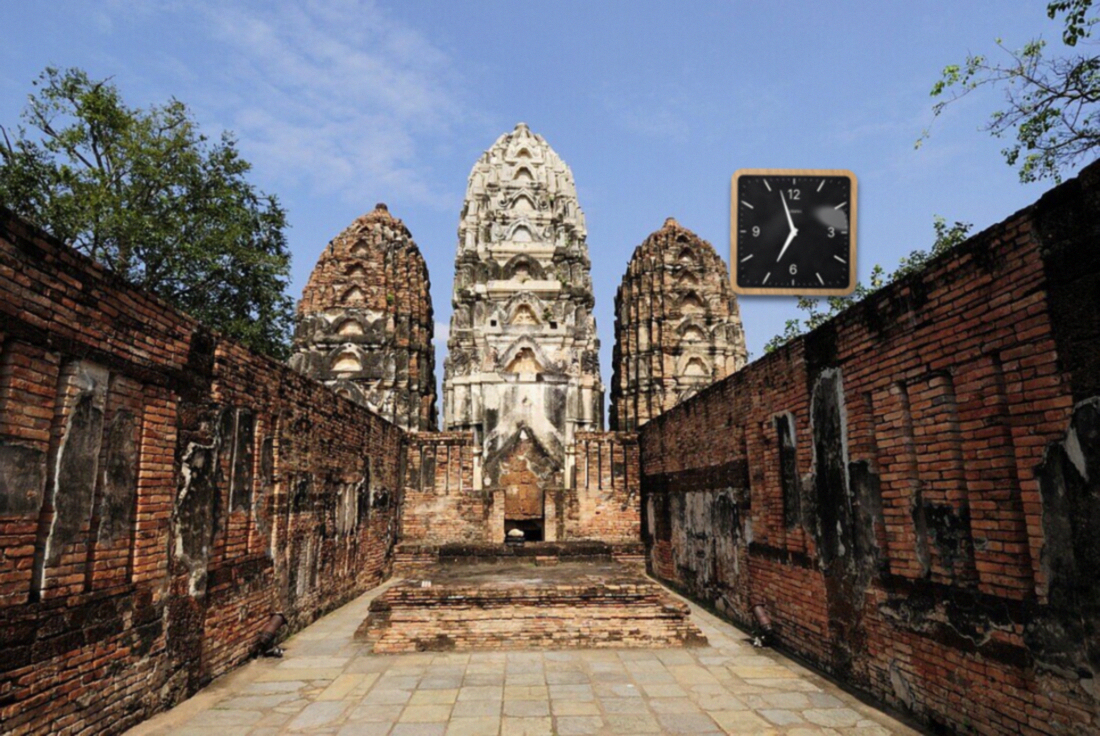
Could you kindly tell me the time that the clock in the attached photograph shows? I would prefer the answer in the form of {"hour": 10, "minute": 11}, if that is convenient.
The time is {"hour": 6, "minute": 57}
